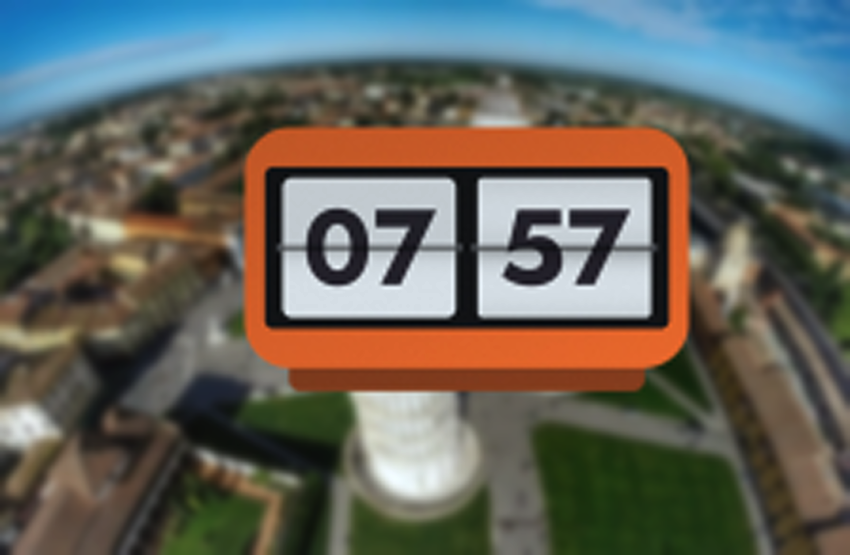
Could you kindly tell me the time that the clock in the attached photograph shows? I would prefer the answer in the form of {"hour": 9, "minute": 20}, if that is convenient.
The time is {"hour": 7, "minute": 57}
